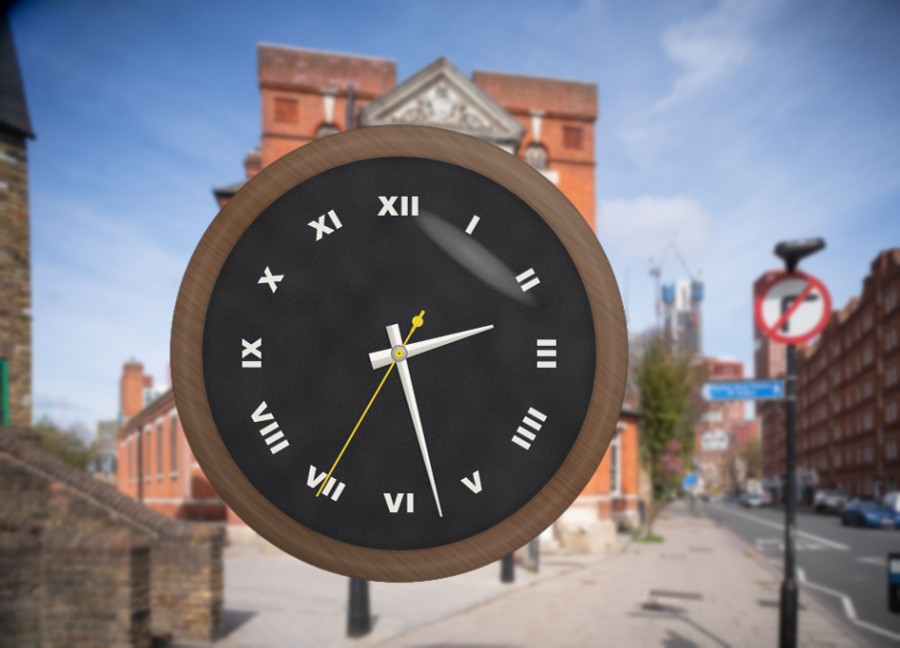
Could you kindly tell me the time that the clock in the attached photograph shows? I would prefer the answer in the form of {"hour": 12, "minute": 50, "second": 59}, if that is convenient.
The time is {"hour": 2, "minute": 27, "second": 35}
